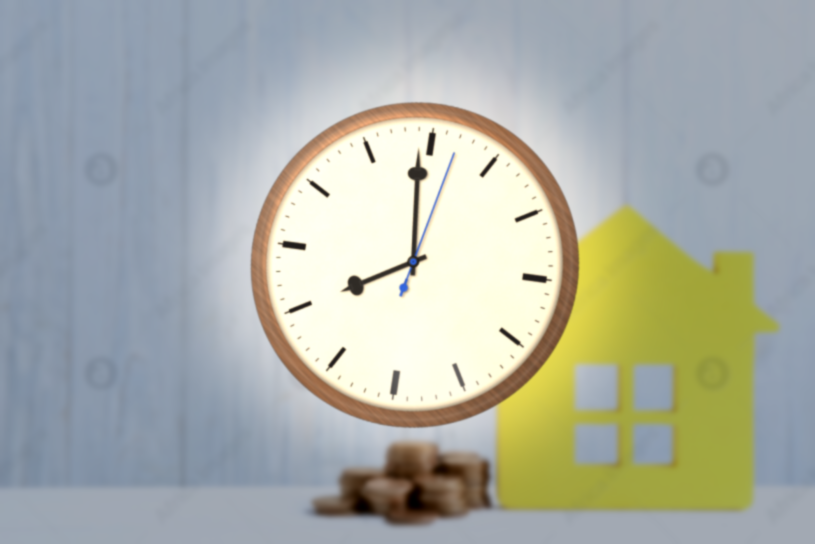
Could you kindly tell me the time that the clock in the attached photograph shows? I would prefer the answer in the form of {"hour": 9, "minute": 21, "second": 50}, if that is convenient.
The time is {"hour": 7, "minute": 59, "second": 2}
